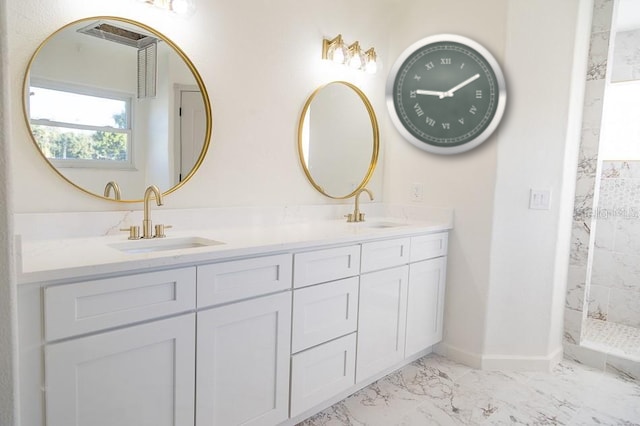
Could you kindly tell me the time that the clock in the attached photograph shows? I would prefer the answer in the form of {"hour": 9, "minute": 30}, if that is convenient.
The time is {"hour": 9, "minute": 10}
